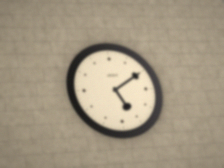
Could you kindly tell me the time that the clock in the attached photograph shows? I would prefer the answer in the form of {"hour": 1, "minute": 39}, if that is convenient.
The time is {"hour": 5, "minute": 10}
